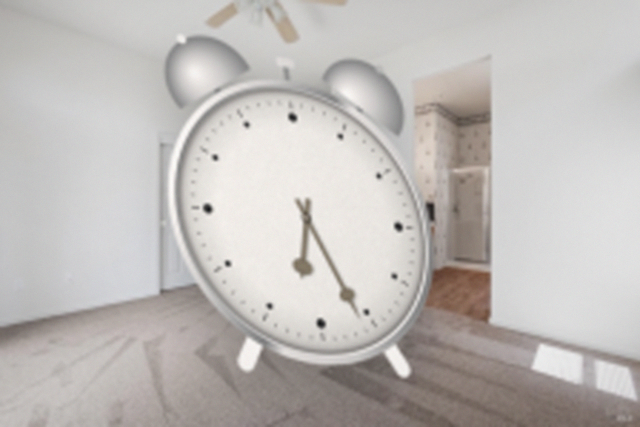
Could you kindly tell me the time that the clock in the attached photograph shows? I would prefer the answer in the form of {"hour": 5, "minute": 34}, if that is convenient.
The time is {"hour": 6, "minute": 26}
